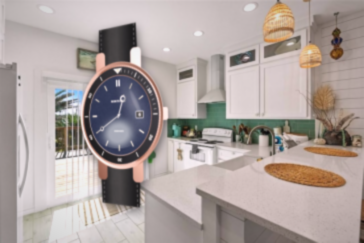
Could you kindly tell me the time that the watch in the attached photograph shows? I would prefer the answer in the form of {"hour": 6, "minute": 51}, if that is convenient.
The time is {"hour": 12, "minute": 40}
